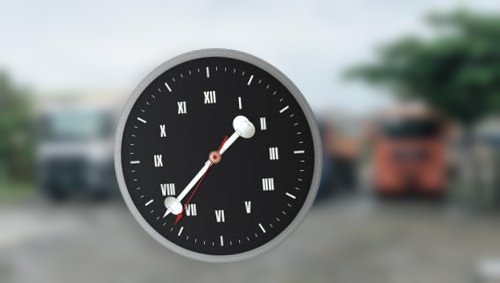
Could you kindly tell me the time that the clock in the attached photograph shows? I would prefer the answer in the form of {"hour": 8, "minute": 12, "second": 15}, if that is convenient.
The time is {"hour": 1, "minute": 37, "second": 36}
